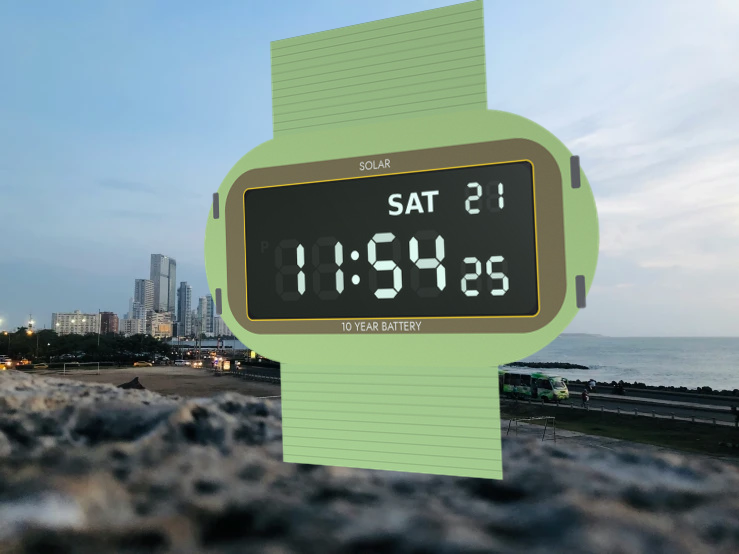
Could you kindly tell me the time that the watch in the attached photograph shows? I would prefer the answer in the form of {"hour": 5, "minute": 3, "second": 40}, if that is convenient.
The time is {"hour": 11, "minute": 54, "second": 25}
